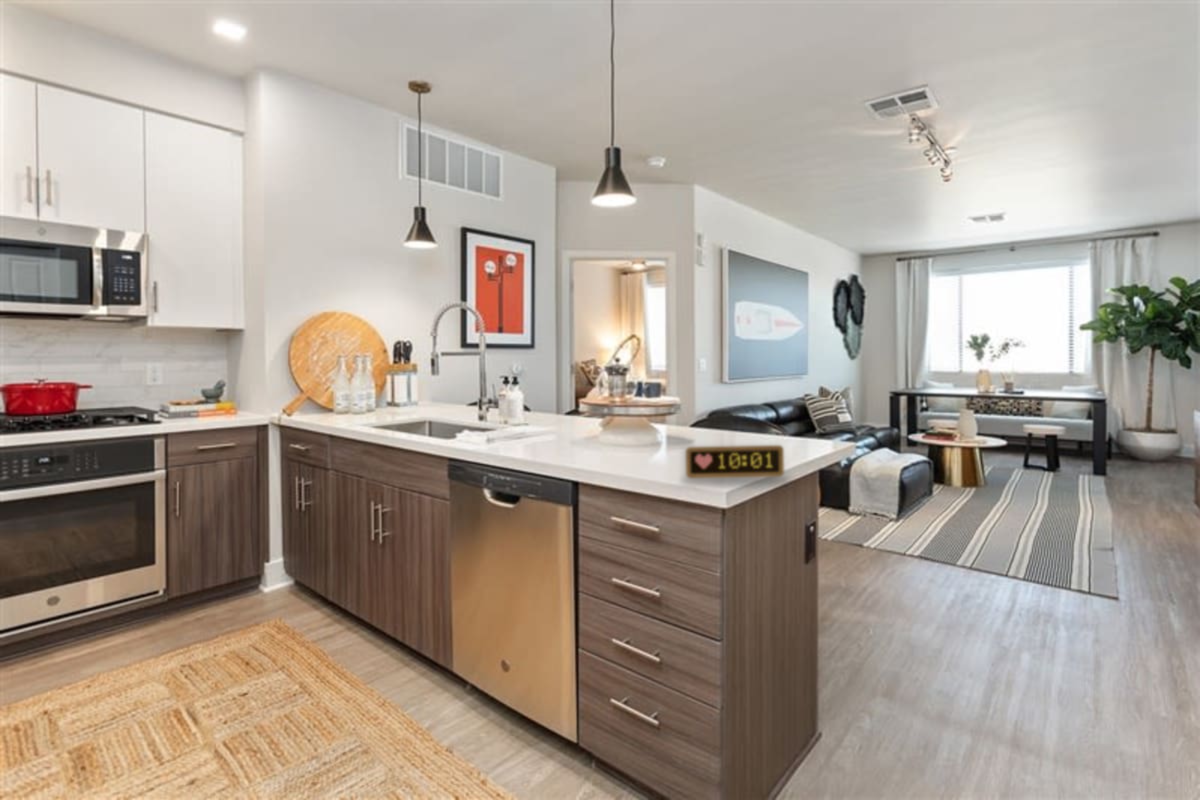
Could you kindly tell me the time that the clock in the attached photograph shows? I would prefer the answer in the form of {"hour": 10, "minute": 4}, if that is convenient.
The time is {"hour": 10, "minute": 1}
